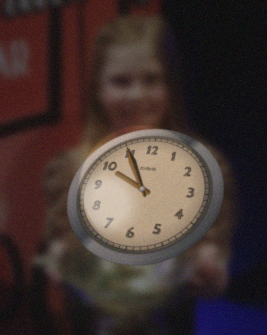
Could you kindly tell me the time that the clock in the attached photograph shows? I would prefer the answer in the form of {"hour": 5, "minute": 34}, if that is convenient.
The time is {"hour": 9, "minute": 55}
